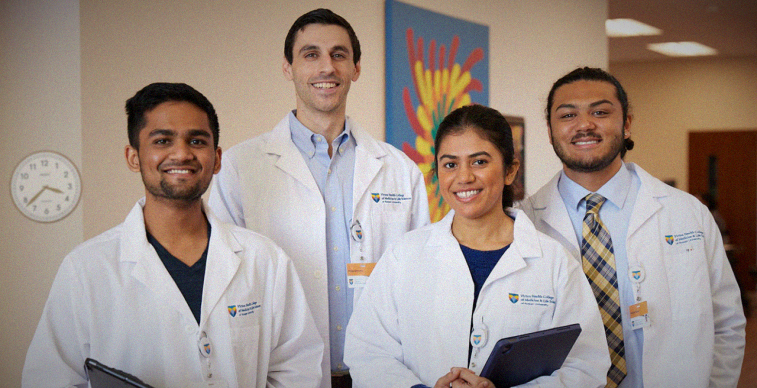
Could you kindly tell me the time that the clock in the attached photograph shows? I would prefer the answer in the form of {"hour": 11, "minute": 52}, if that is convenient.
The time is {"hour": 3, "minute": 38}
